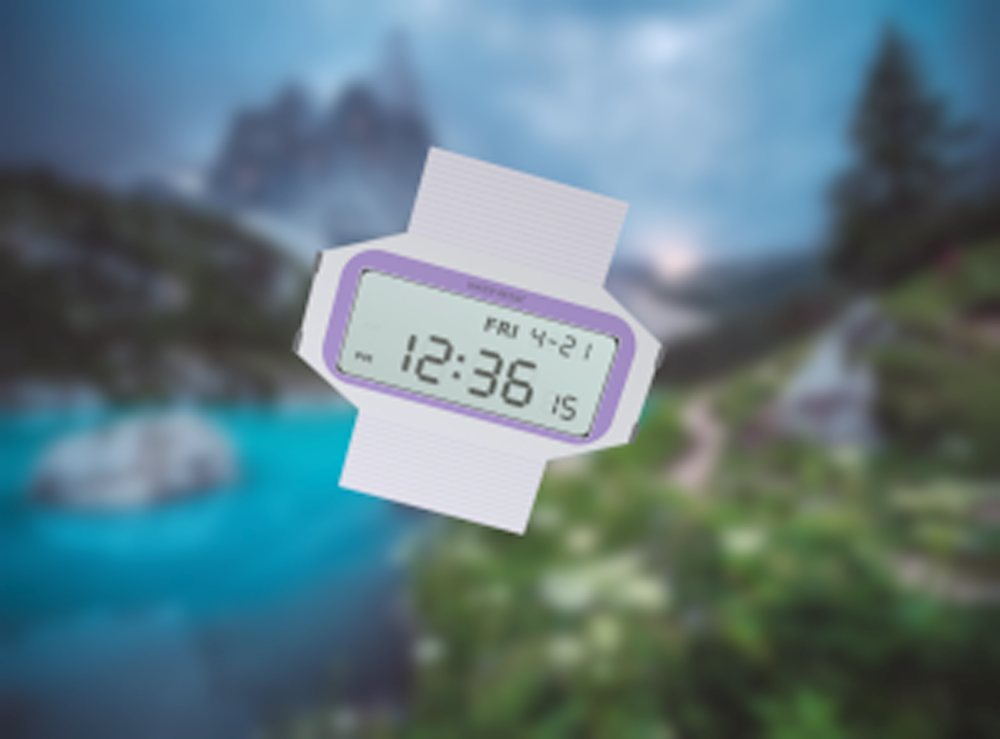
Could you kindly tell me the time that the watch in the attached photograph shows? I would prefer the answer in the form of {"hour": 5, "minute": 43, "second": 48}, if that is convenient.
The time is {"hour": 12, "minute": 36, "second": 15}
